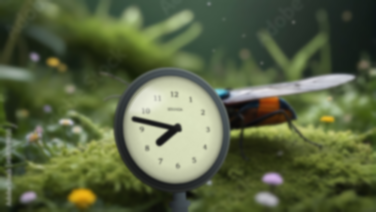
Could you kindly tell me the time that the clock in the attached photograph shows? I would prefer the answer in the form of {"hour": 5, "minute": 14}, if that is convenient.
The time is {"hour": 7, "minute": 47}
